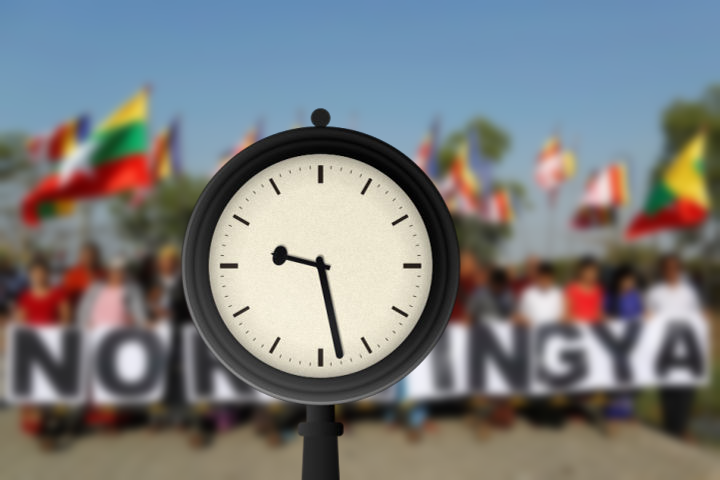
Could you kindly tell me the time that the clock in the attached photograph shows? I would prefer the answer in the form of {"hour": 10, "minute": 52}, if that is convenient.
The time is {"hour": 9, "minute": 28}
